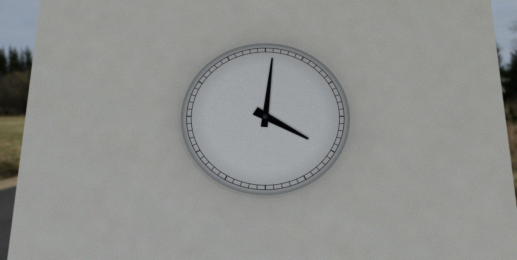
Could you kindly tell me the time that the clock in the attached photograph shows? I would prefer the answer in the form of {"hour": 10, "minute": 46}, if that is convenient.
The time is {"hour": 4, "minute": 1}
